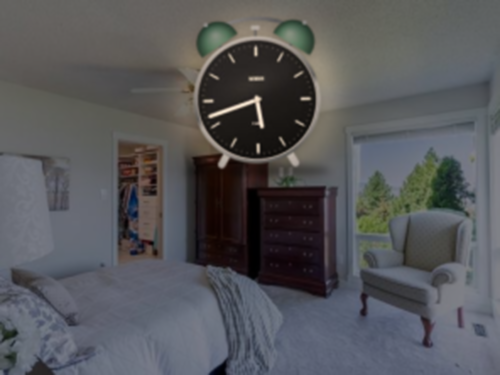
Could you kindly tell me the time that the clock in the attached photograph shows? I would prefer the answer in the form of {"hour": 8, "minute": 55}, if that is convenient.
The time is {"hour": 5, "minute": 42}
